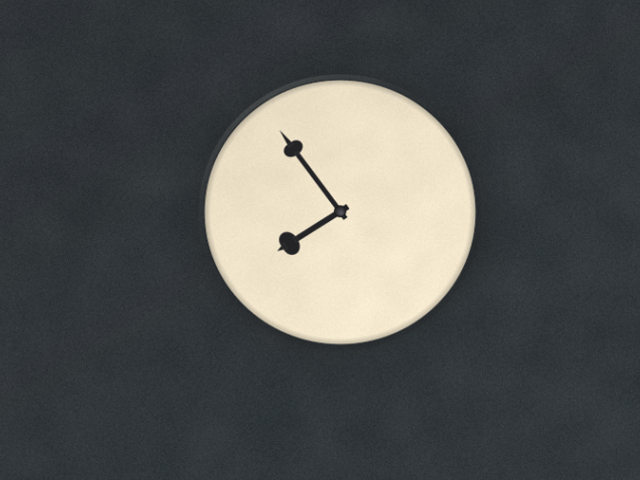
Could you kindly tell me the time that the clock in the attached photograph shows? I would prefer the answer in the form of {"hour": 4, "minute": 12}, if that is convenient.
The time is {"hour": 7, "minute": 54}
